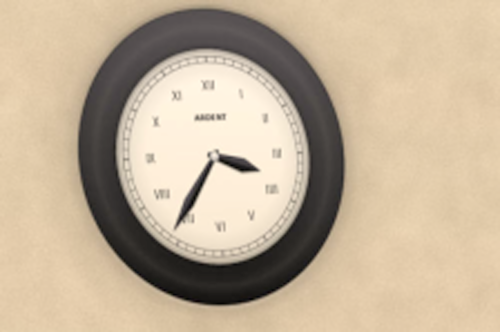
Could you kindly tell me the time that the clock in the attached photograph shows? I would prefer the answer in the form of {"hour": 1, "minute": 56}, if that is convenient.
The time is {"hour": 3, "minute": 36}
